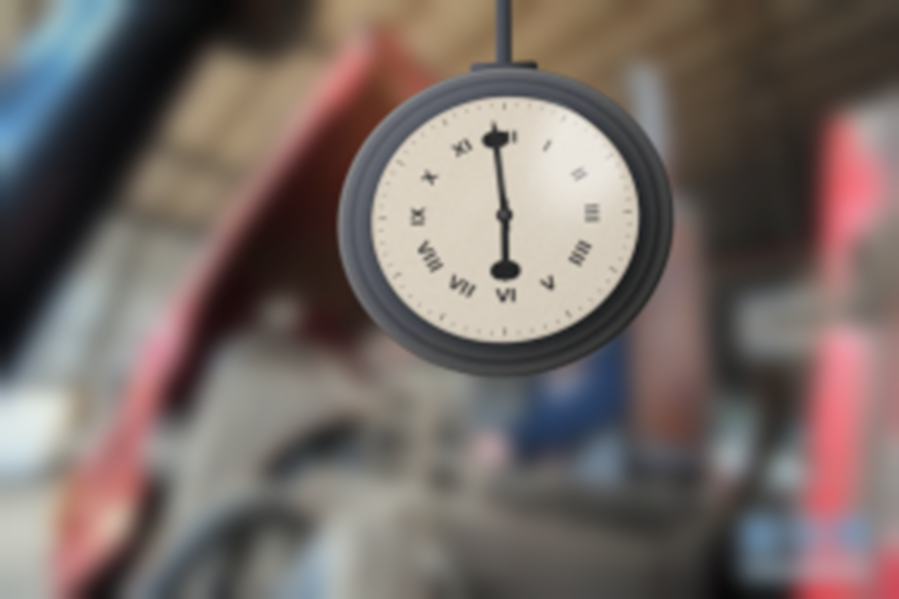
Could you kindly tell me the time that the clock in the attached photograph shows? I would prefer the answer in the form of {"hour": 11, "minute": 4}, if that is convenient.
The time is {"hour": 5, "minute": 59}
